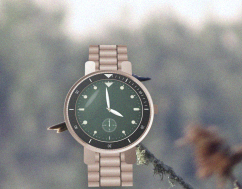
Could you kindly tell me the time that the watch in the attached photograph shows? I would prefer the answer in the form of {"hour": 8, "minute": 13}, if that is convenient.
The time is {"hour": 3, "minute": 59}
